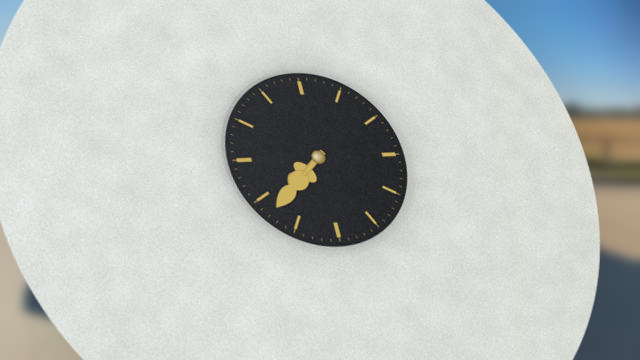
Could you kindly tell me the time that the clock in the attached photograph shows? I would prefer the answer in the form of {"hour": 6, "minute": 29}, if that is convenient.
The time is {"hour": 7, "minute": 38}
